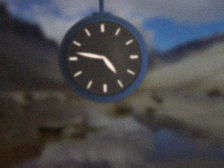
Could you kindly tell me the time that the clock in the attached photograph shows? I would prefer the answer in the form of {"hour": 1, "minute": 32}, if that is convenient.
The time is {"hour": 4, "minute": 47}
